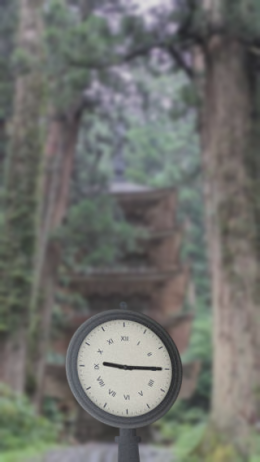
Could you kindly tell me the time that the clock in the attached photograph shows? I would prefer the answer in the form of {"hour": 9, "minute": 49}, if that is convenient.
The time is {"hour": 9, "minute": 15}
